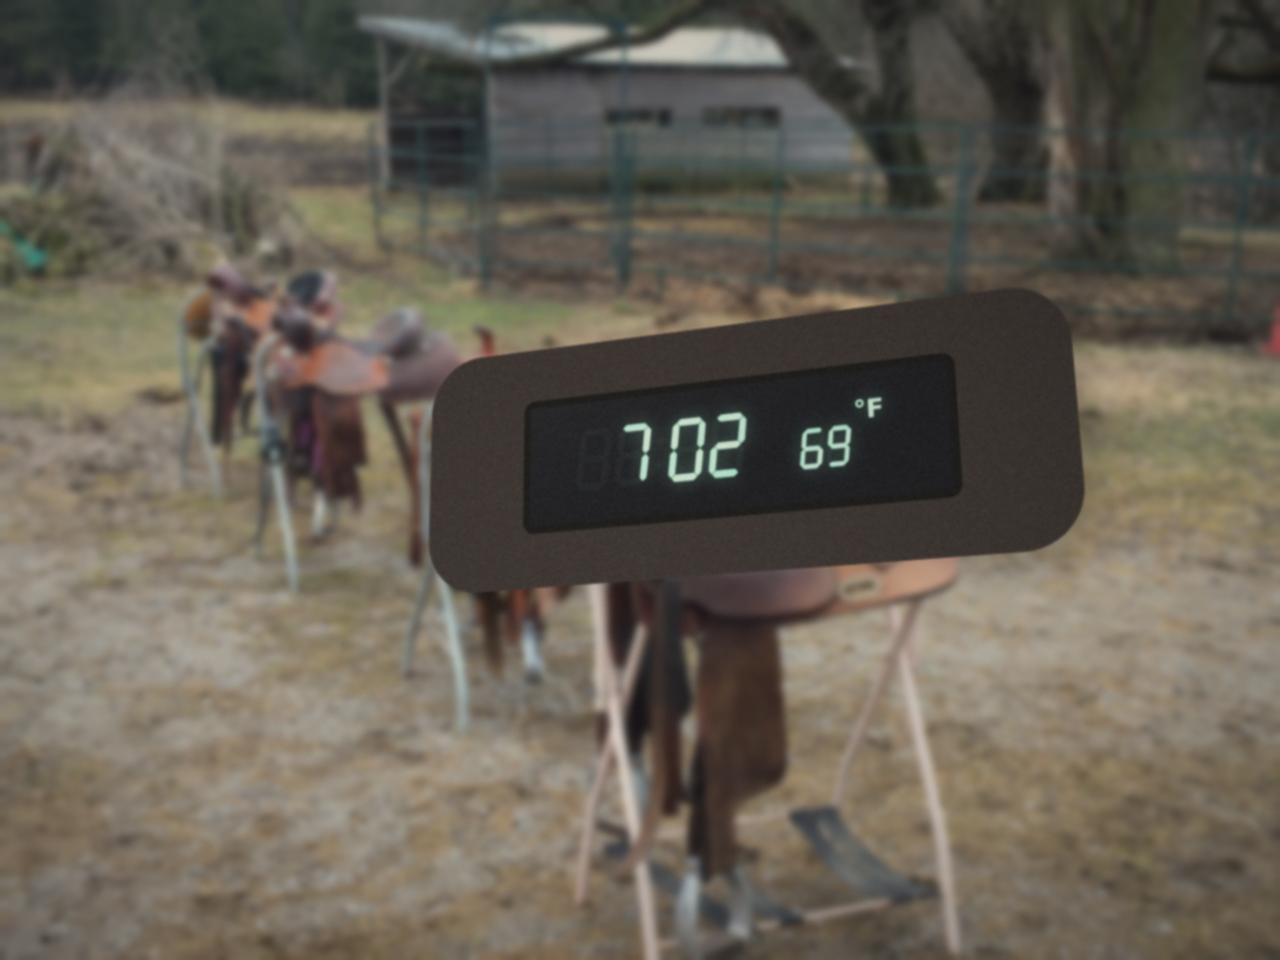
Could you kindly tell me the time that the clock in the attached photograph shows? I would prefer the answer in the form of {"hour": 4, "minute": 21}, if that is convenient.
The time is {"hour": 7, "minute": 2}
